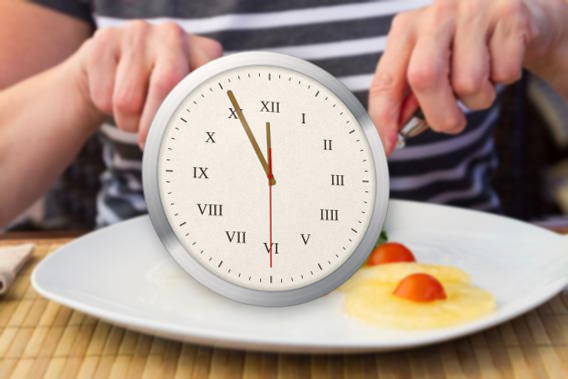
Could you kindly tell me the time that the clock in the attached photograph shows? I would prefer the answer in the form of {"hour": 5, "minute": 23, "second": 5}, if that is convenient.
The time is {"hour": 11, "minute": 55, "second": 30}
